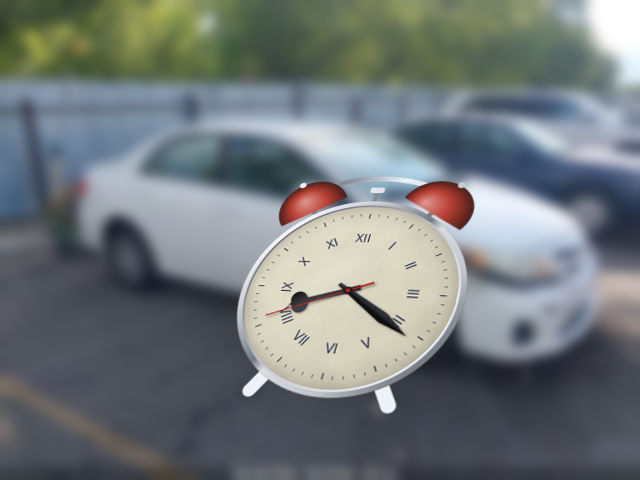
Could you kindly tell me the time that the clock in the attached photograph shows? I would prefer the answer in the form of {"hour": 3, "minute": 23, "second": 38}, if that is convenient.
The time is {"hour": 8, "minute": 20, "second": 41}
